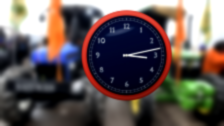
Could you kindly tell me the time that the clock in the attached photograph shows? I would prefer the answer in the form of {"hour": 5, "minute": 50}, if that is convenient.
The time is {"hour": 3, "minute": 13}
